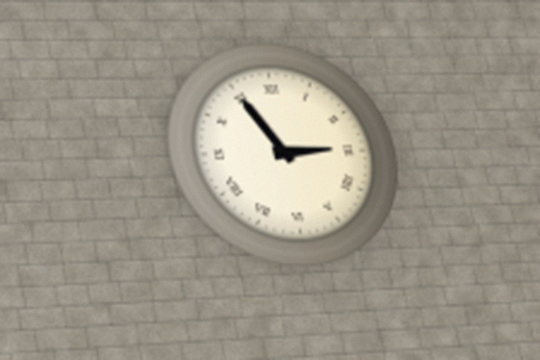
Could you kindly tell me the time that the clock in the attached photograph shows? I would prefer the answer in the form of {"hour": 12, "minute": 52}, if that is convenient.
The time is {"hour": 2, "minute": 55}
